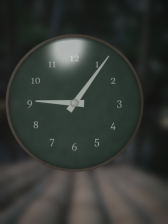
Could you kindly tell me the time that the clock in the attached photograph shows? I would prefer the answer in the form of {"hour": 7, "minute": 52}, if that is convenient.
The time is {"hour": 9, "minute": 6}
